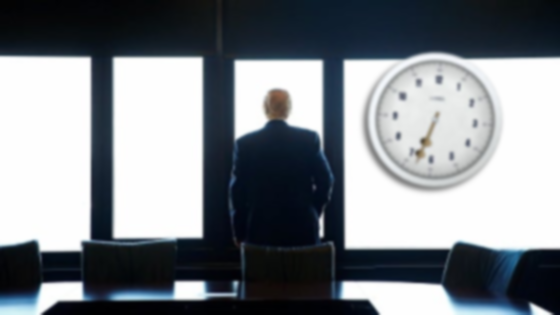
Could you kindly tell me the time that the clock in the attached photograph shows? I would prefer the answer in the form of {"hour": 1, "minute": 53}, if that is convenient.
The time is {"hour": 6, "minute": 33}
